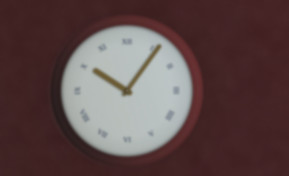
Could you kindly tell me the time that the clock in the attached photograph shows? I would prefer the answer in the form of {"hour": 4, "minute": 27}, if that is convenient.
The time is {"hour": 10, "minute": 6}
